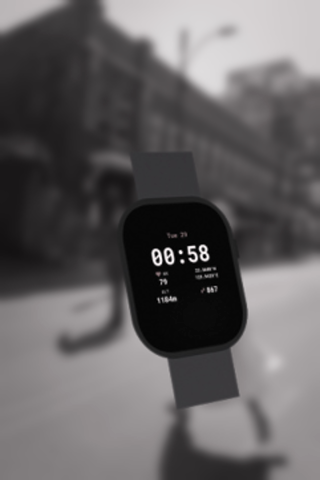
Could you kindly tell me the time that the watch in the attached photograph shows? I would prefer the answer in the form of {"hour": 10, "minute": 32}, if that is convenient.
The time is {"hour": 0, "minute": 58}
